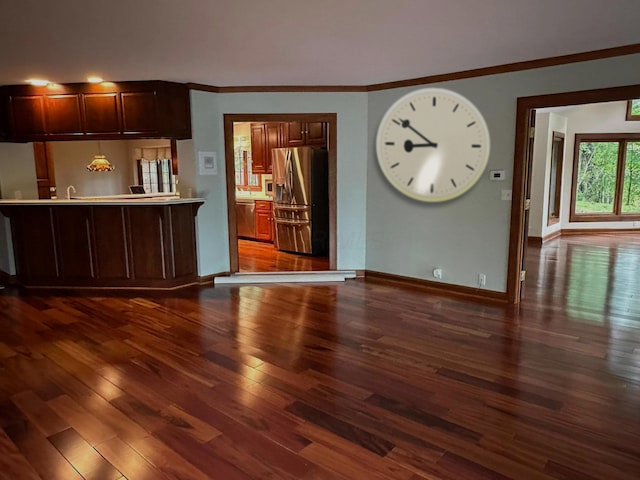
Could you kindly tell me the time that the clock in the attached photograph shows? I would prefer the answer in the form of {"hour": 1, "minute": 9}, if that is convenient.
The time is {"hour": 8, "minute": 51}
